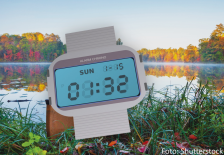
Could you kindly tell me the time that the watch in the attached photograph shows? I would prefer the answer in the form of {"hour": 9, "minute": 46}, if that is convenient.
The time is {"hour": 1, "minute": 32}
